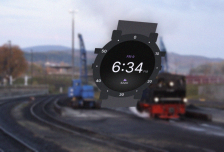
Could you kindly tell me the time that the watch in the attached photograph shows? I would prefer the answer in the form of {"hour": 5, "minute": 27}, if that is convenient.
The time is {"hour": 6, "minute": 34}
